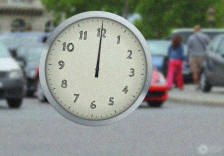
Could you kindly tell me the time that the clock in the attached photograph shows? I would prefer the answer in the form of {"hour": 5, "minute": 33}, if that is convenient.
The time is {"hour": 12, "minute": 0}
